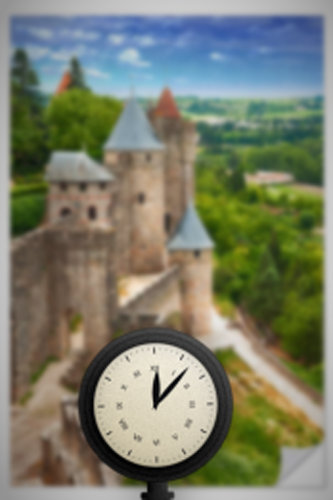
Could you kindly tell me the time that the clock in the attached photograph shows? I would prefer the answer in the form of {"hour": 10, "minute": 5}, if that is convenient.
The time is {"hour": 12, "minute": 7}
